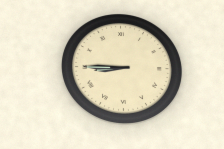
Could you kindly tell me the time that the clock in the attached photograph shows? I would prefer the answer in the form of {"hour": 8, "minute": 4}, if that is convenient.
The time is {"hour": 8, "minute": 45}
